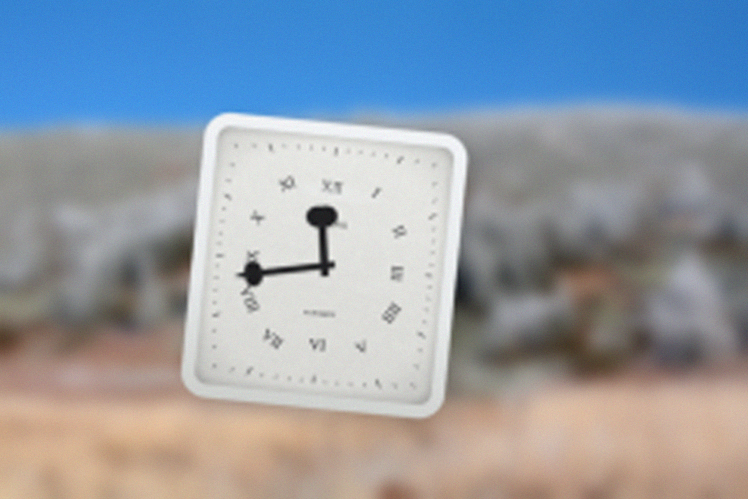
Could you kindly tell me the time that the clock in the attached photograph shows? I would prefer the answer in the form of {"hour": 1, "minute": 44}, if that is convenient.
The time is {"hour": 11, "minute": 43}
